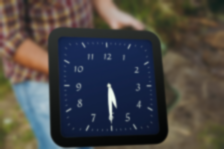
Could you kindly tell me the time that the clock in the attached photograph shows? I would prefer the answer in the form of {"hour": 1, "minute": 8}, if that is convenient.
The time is {"hour": 5, "minute": 30}
